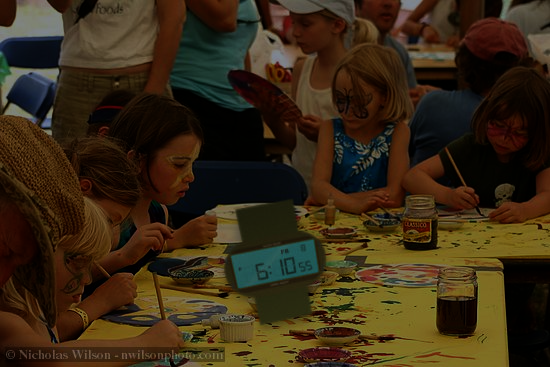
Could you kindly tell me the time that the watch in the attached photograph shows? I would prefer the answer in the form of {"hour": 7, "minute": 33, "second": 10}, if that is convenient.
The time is {"hour": 6, "minute": 10, "second": 55}
